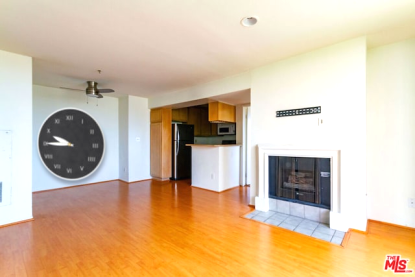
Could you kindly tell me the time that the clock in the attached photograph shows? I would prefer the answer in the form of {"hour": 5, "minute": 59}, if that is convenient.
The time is {"hour": 9, "minute": 45}
